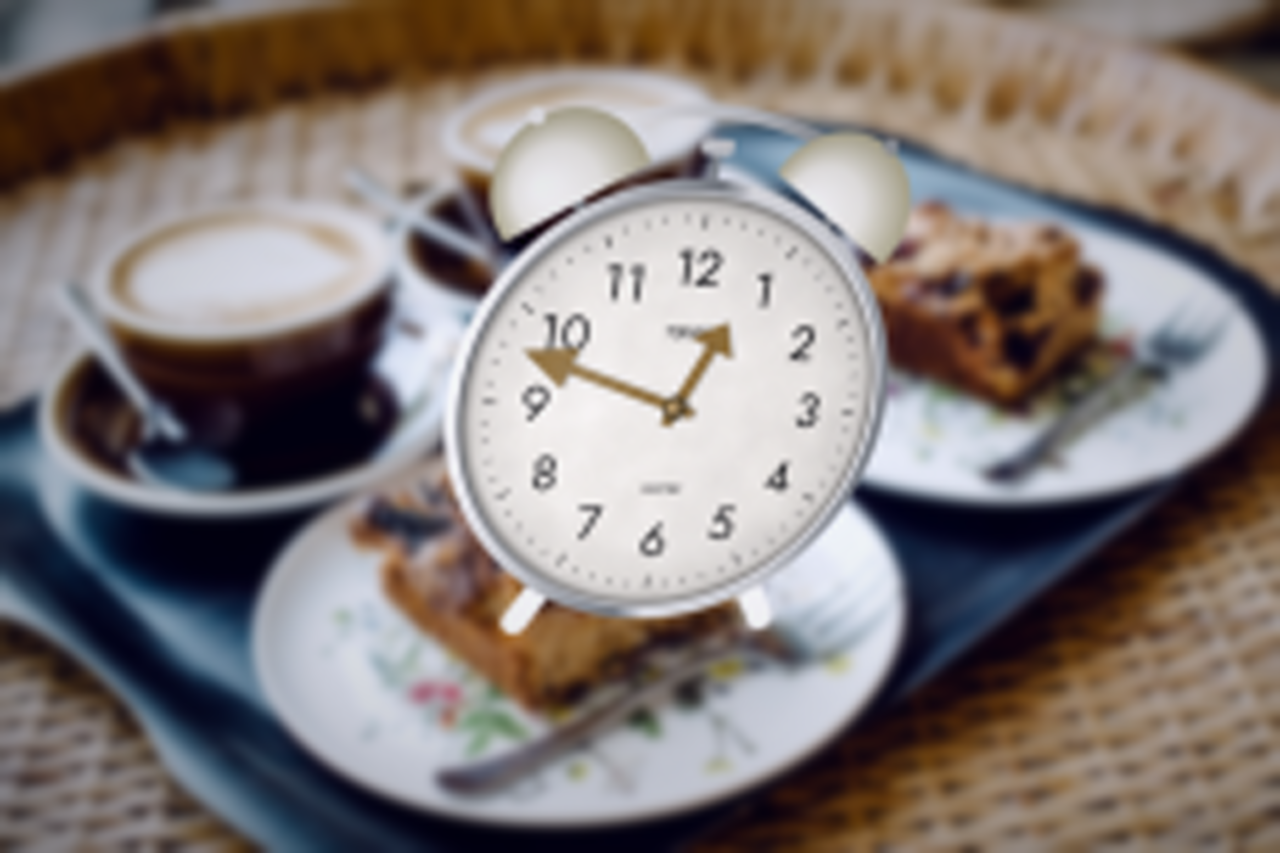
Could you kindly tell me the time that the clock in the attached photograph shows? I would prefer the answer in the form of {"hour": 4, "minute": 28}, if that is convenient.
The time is {"hour": 12, "minute": 48}
